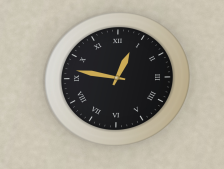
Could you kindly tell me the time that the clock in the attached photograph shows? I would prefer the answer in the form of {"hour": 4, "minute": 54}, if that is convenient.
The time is {"hour": 12, "minute": 47}
